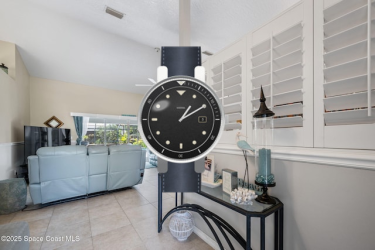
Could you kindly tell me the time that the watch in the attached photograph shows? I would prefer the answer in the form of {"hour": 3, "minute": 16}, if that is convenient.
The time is {"hour": 1, "minute": 10}
